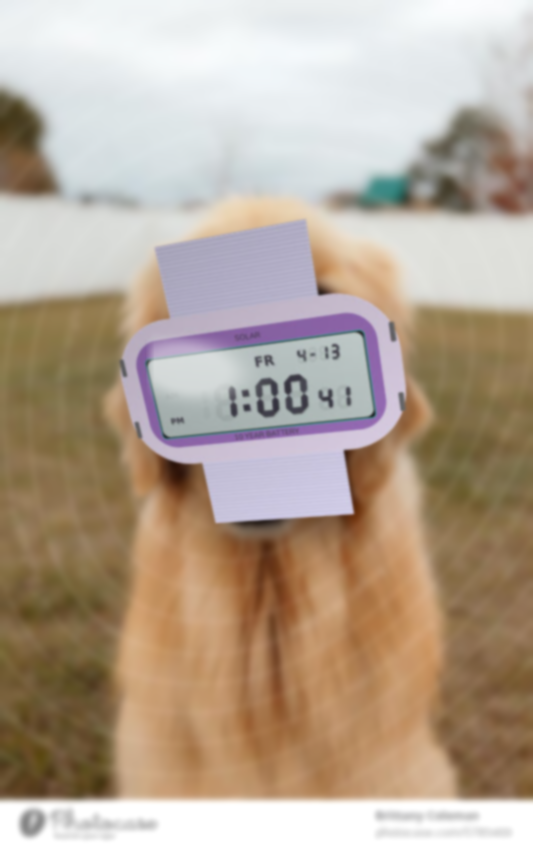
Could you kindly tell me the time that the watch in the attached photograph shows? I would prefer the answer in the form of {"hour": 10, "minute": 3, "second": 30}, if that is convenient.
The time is {"hour": 1, "minute": 0, "second": 41}
